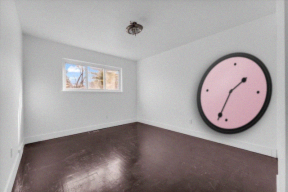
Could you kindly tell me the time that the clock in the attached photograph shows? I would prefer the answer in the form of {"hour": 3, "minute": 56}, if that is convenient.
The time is {"hour": 1, "minute": 33}
